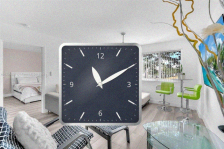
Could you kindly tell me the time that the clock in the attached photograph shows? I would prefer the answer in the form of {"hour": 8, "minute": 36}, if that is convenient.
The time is {"hour": 11, "minute": 10}
